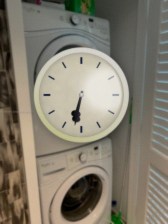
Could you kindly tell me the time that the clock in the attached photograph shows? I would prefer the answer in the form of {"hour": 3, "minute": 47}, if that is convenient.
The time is {"hour": 6, "minute": 32}
